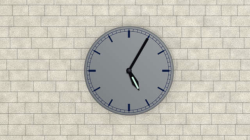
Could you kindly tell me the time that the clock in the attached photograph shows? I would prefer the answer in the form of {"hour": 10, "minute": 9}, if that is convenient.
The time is {"hour": 5, "minute": 5}
